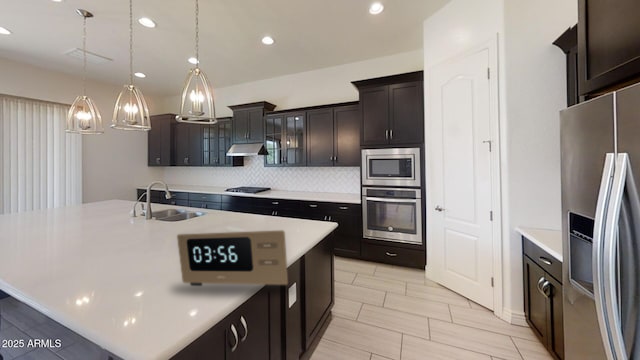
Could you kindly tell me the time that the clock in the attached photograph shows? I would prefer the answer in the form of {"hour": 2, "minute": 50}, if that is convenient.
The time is {"hour": 3, "minute": 56}
